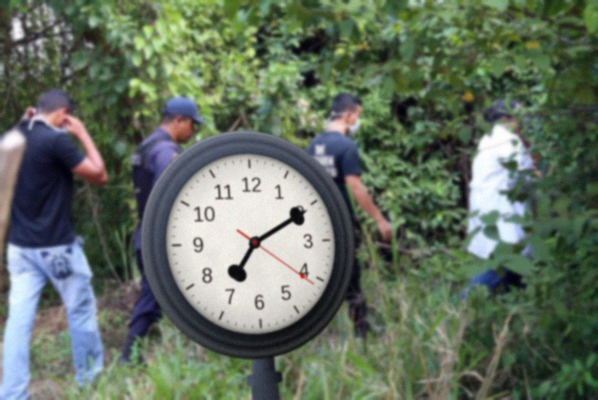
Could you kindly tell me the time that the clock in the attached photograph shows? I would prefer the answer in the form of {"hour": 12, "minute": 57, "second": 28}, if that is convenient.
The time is {"hour": 7, "minute": 10, "second": 21}
